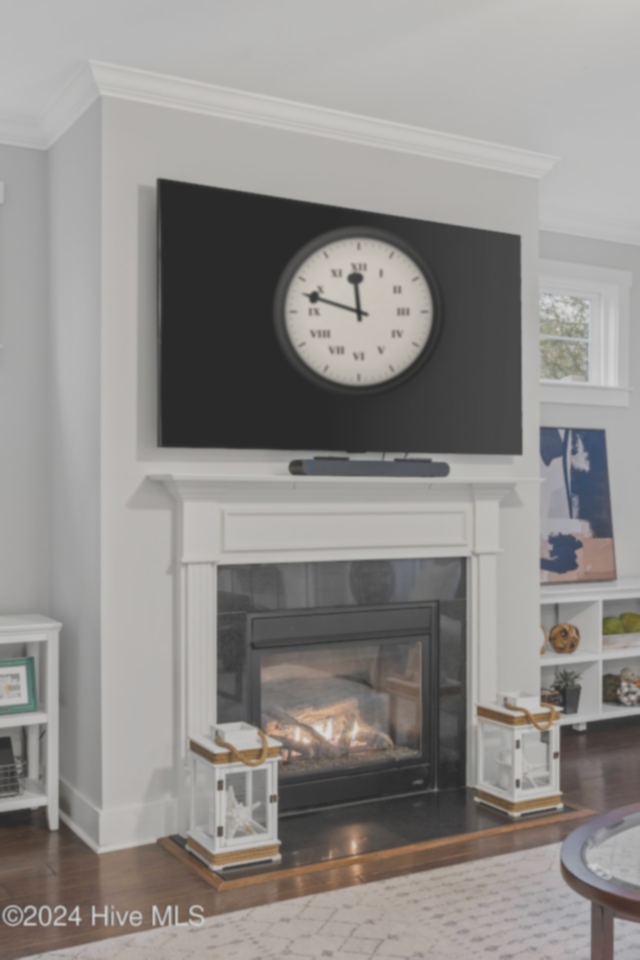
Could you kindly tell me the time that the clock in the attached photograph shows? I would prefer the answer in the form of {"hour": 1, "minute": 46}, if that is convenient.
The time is {"hour": 11, "minute": 48}
